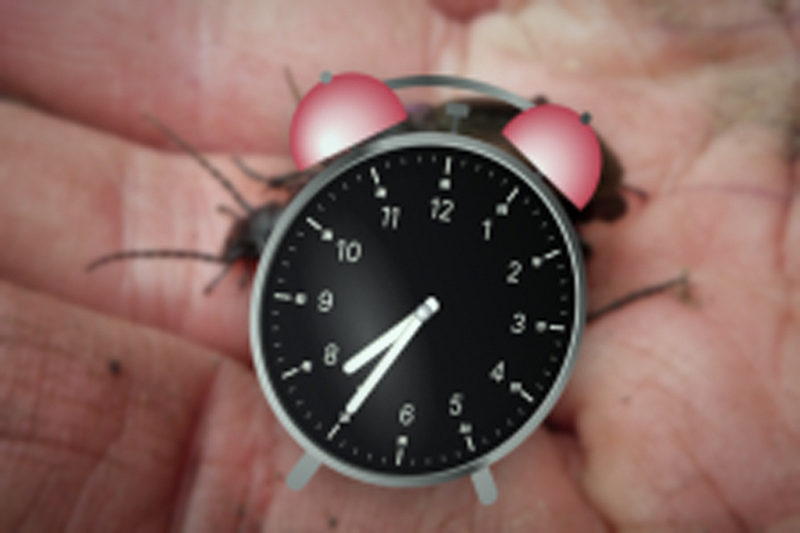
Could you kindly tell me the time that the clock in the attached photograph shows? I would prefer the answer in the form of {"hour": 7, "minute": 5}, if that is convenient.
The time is {"hour": 7, "minute": 35}
